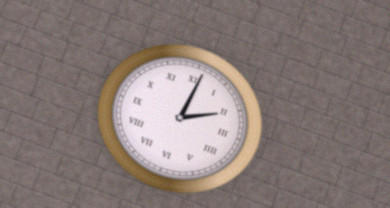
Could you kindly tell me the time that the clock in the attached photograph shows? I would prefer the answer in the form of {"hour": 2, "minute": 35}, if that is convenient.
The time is {"hour": 2, "minute": 1}
